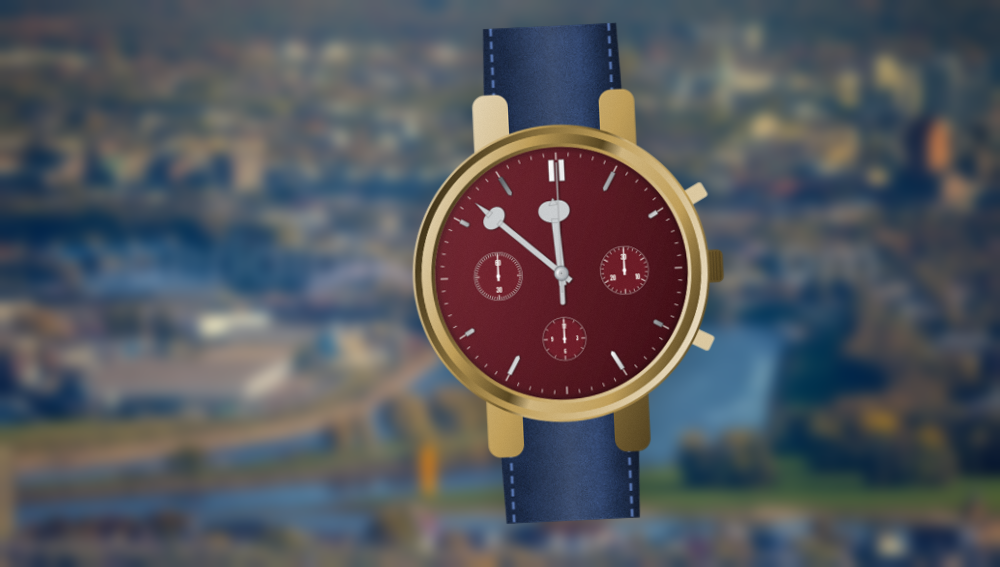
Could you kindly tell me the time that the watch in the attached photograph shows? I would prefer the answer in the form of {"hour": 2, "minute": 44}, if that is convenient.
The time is {"hour": 11, "minute": 52}
